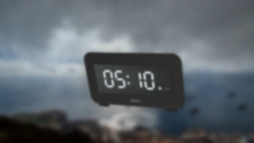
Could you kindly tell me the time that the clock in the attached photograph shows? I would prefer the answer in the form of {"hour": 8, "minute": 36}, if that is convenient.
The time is {"hour": 5, "minute": 10}
